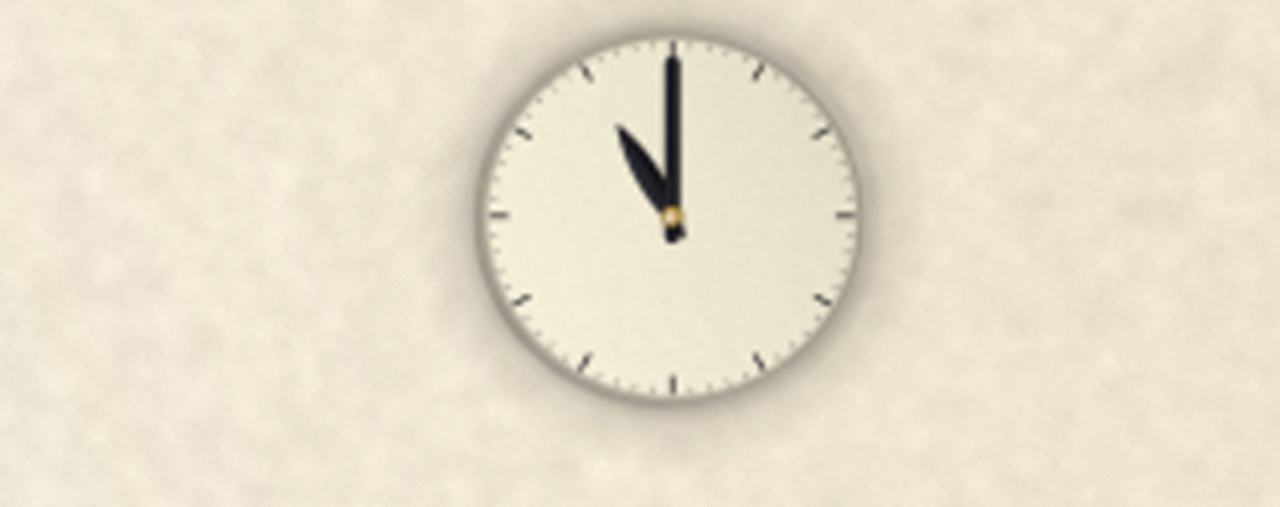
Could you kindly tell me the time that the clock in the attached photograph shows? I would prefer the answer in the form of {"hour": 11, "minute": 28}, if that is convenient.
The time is {"hour": 11, "minute": 0}
